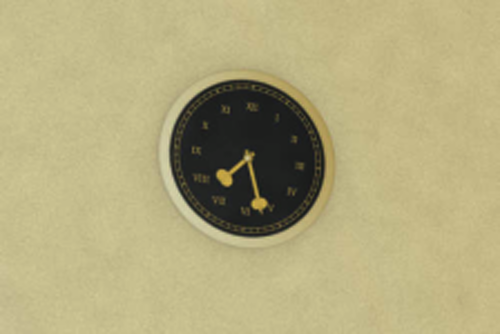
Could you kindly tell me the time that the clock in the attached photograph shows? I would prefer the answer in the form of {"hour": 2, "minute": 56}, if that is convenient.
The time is {"hour": 7, "minute": 27}
